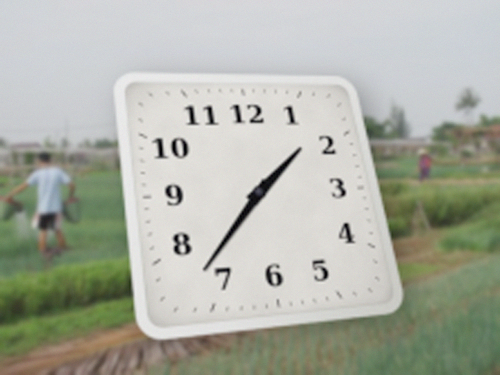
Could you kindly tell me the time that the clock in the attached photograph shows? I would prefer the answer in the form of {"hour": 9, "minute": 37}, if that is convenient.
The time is {"hour": 1, "minute": 37}
